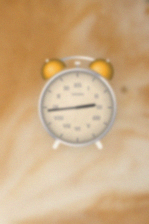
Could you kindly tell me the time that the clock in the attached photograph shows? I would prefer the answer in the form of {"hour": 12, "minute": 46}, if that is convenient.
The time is {"hour": 2, "minute": 44}
